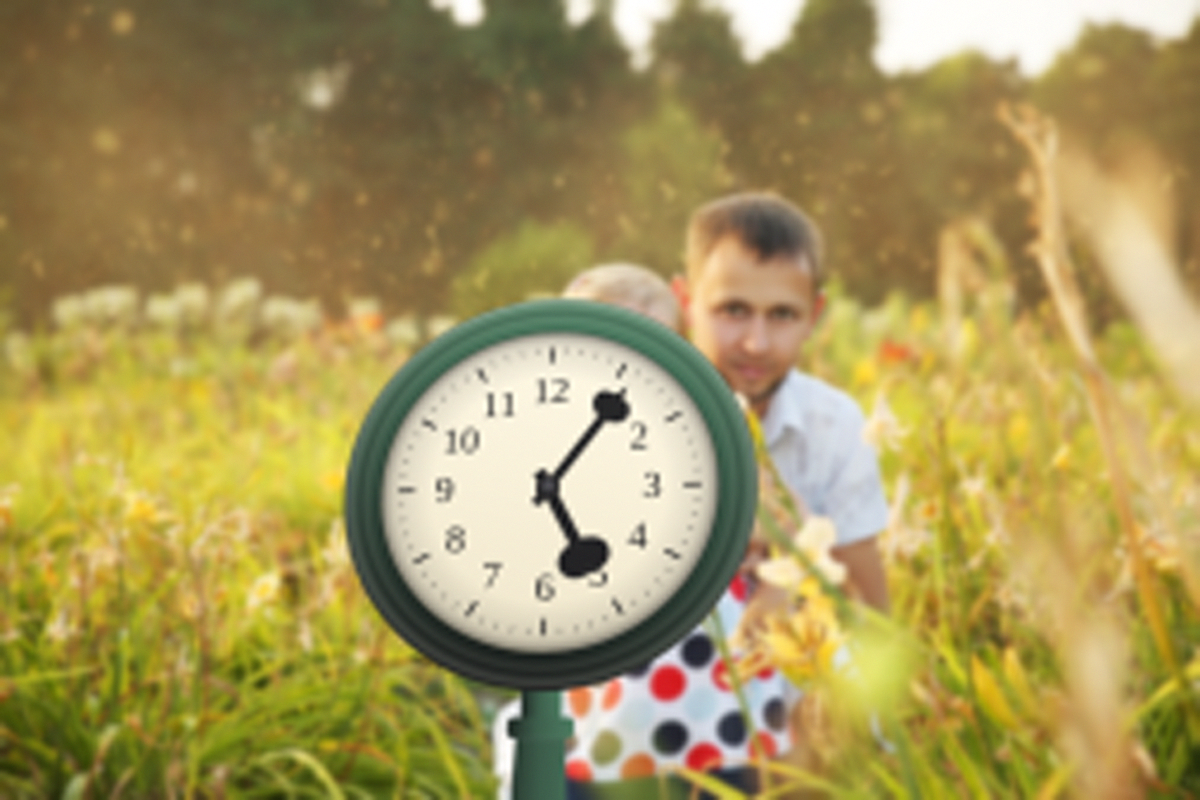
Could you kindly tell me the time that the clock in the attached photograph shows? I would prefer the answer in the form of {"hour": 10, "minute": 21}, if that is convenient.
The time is {"hour": 5, "minute": 6}
